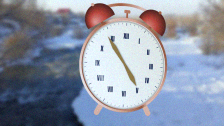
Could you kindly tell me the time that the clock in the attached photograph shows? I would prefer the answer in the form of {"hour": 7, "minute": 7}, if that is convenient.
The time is {"hour": 4, "minute": 54}
